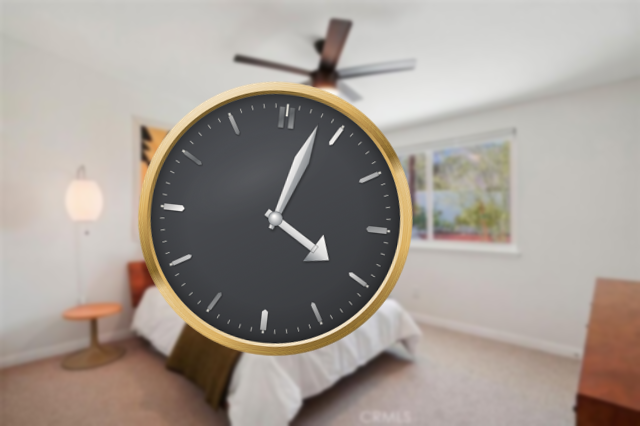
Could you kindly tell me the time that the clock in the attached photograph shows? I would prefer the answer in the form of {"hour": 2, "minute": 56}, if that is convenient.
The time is {"hour": 4, "minute": 3}
